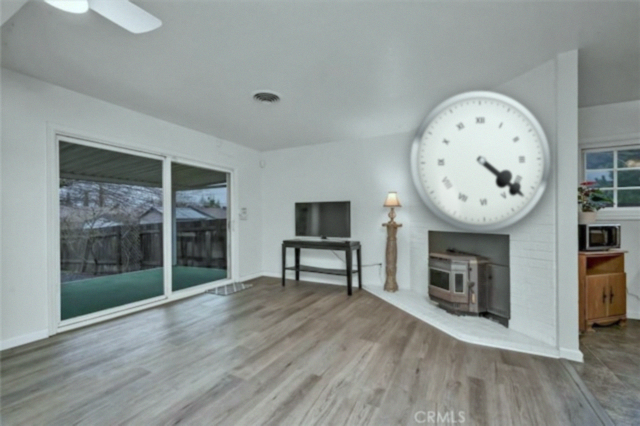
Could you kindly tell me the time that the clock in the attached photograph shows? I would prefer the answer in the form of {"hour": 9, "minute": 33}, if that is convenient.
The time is {"hour": 4, "minute": 22}
